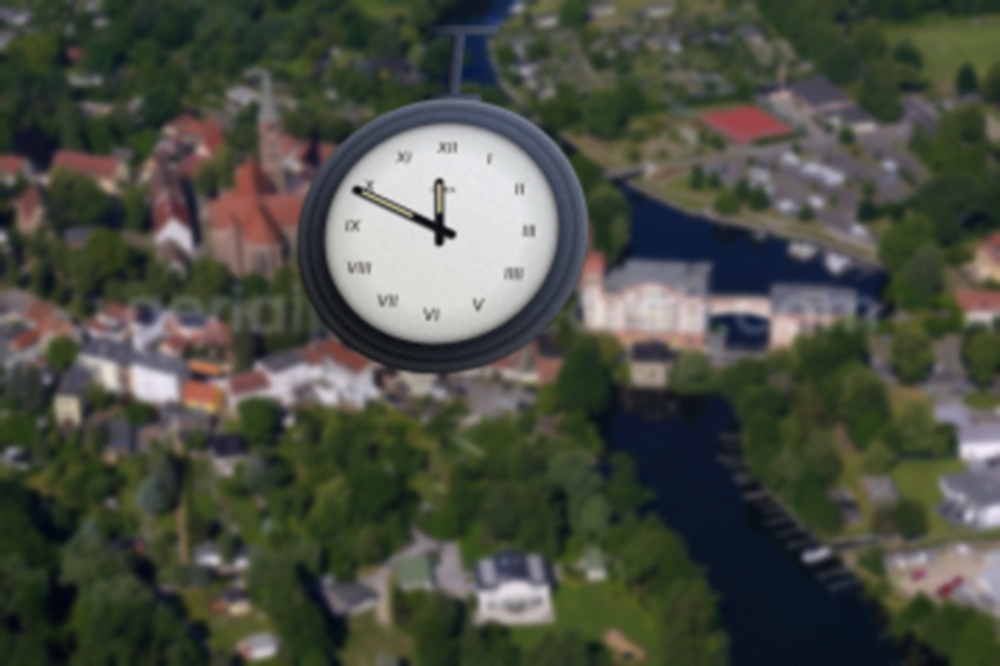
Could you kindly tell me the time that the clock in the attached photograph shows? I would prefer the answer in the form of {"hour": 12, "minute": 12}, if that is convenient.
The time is {"hour": 11, "minute": 49}
